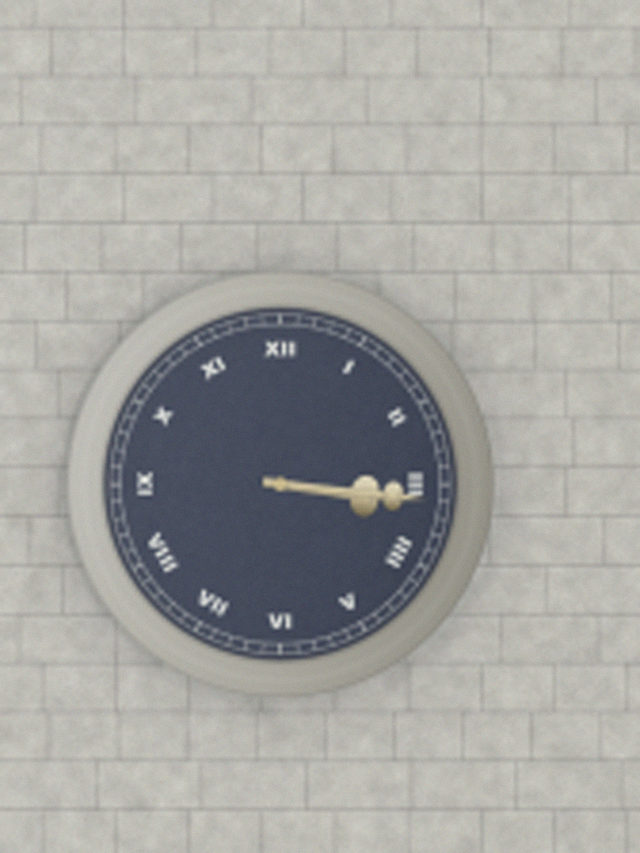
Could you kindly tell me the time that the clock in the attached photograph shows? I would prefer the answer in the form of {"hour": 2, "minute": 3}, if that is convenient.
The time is {"hour": 3, "minute": 16}
